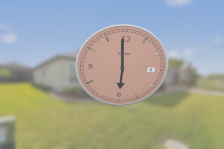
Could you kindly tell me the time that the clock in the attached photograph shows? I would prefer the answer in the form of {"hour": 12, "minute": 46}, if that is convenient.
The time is {"hour": 5, "minute": 59}
